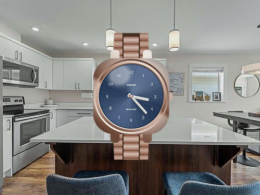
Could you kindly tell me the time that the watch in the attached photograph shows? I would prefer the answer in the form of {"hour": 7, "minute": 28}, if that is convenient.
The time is {"hour": 3, "minute": 23}
